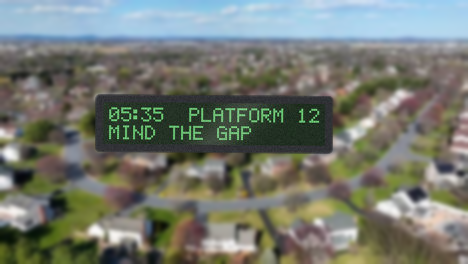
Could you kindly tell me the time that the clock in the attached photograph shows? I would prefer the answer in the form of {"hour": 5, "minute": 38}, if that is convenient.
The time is {"hour": 5, "minute": 35}
